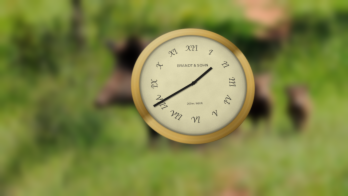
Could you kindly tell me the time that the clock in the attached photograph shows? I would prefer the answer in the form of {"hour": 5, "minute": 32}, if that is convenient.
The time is {"hour": 1, "minute": 40}
